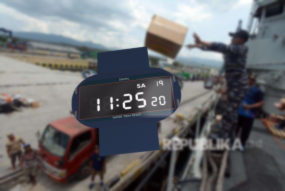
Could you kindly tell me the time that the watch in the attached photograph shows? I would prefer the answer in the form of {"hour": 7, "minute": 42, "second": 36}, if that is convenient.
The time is {"hour": 11, "minute": 25, "second": 20}
